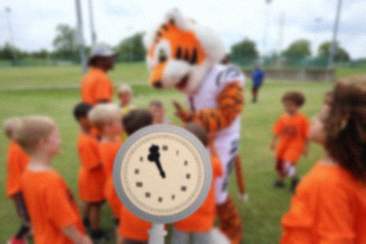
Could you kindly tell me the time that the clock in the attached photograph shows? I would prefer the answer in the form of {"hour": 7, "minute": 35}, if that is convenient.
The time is {"hour": 10, "minute": 56}
